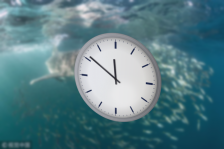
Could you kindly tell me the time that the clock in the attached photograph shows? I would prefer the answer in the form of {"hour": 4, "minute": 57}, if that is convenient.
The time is {"hour": 11, "minute": 51}
